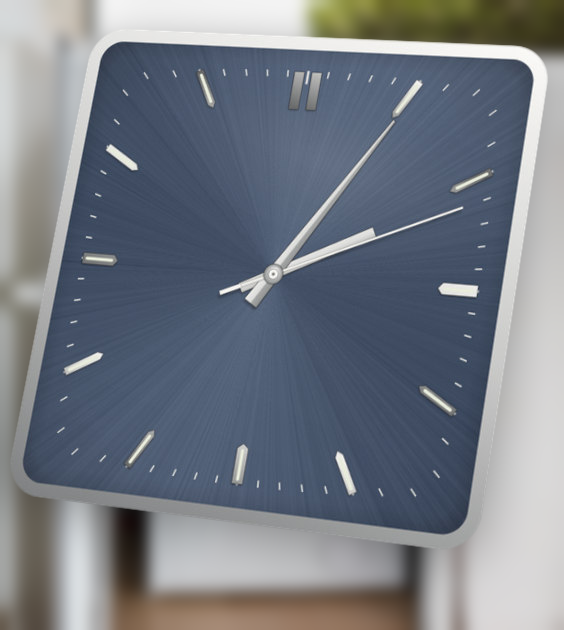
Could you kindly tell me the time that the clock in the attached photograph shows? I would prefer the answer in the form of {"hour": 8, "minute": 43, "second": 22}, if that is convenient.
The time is {"hour": 2, "minute": 5, "second": 11}
